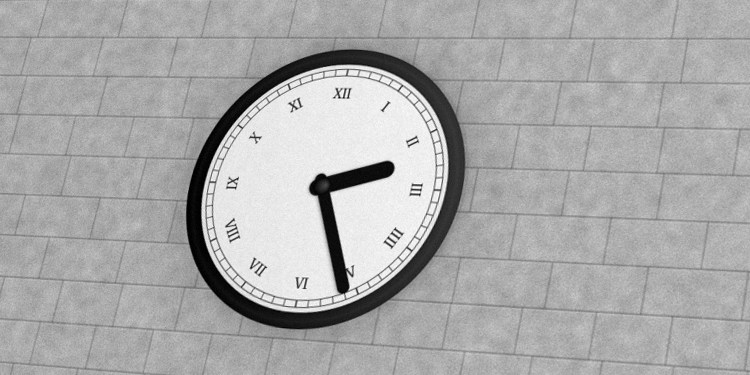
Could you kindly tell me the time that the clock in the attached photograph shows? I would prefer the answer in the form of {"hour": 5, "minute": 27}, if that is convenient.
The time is {"hour": 2, "minute": 26}
